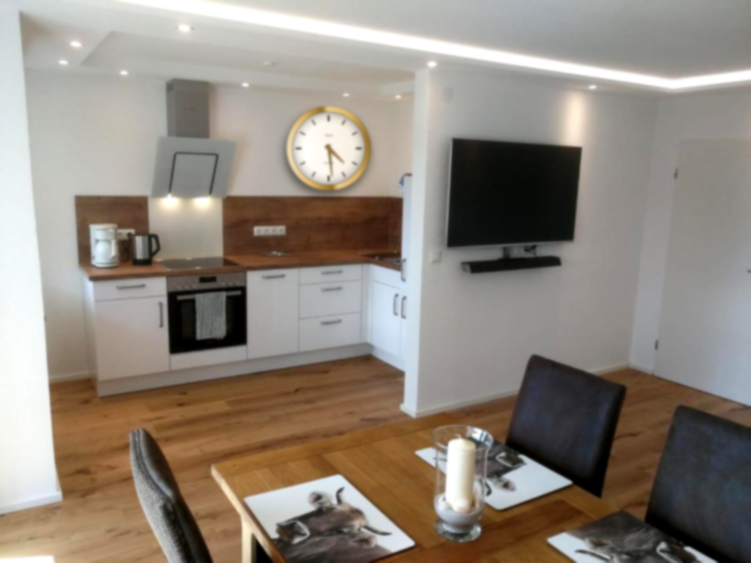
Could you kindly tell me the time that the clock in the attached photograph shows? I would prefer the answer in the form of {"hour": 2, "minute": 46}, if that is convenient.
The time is {"hour": 4, "minute": 29}
